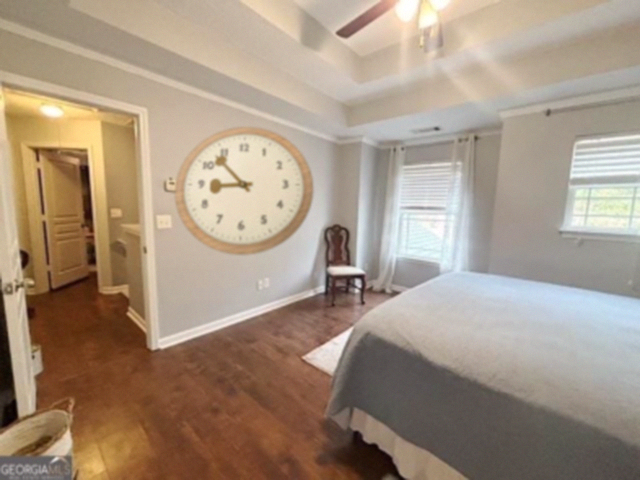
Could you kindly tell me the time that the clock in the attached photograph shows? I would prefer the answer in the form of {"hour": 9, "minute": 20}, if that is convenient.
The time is {"hour": 8, "minute": 53}
